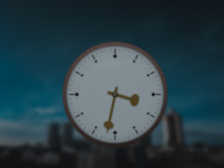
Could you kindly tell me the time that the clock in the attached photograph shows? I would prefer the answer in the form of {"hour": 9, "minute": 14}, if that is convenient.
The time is {"hour": 3, "minute": 32}
